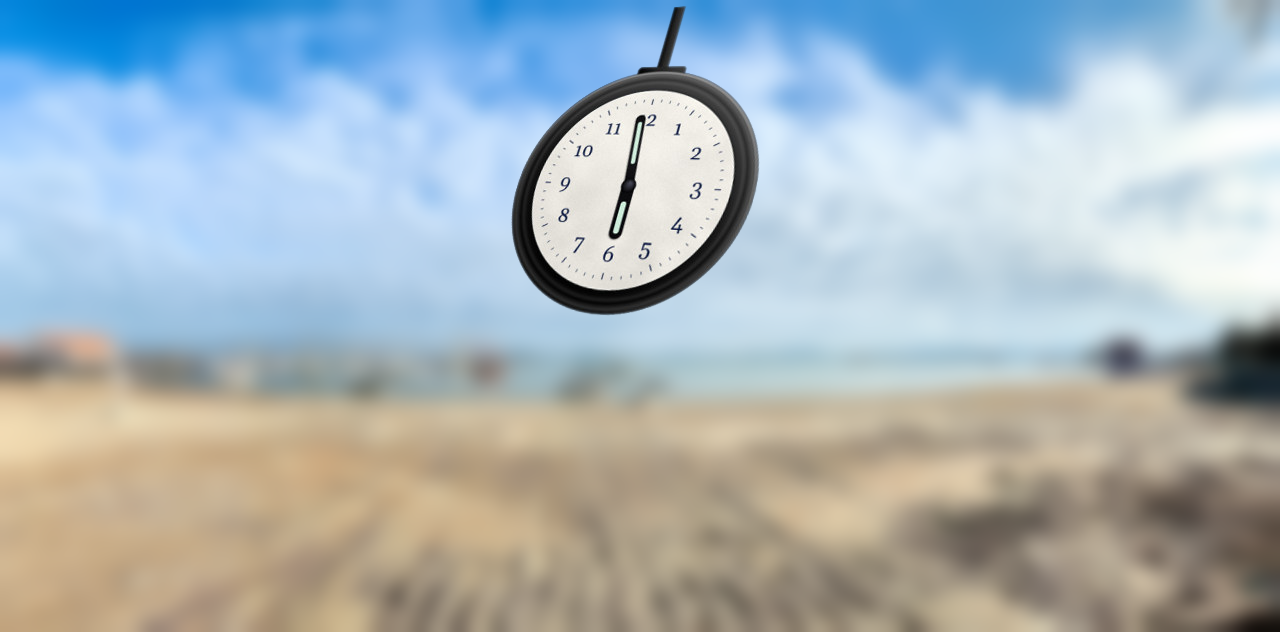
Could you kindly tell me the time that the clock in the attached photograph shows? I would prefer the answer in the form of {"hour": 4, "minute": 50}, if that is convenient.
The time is {"hour": 5, "minute": 59}
